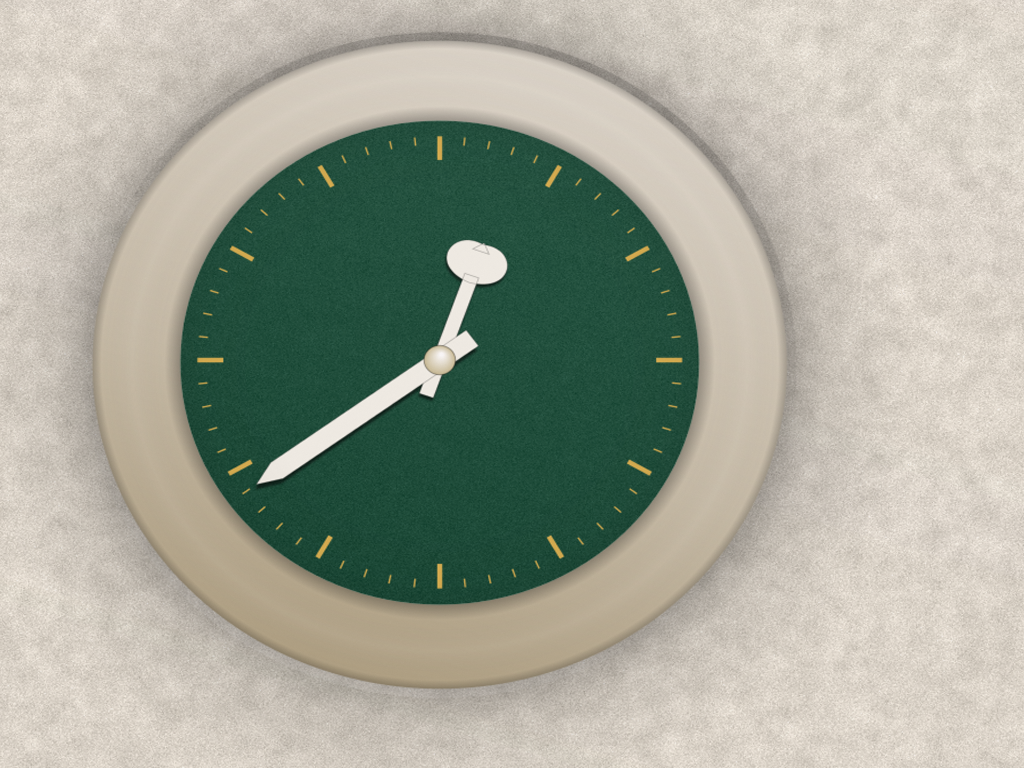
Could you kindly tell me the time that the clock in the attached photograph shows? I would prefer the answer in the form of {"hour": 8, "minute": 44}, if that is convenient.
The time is {"hour": 12, "minute": 39}
